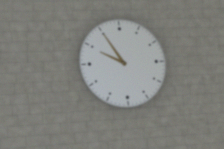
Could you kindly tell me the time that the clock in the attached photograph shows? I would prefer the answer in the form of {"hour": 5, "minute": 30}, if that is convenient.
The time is {"hour": 9, "minute": 55}
